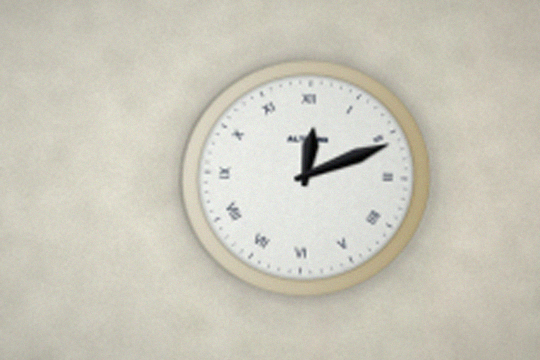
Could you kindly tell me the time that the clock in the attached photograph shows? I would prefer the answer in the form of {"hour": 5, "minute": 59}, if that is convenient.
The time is {"hour": 12, "minute": 11}
